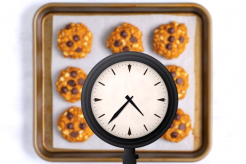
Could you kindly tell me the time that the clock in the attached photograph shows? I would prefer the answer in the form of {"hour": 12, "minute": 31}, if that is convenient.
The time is {"hour": 4, "minute": 37}
